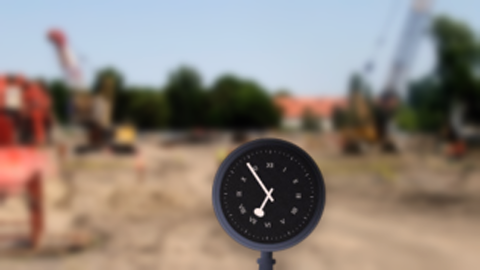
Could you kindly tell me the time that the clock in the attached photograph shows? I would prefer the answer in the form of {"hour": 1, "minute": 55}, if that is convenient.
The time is {"hour": 6, "minute": 54}
